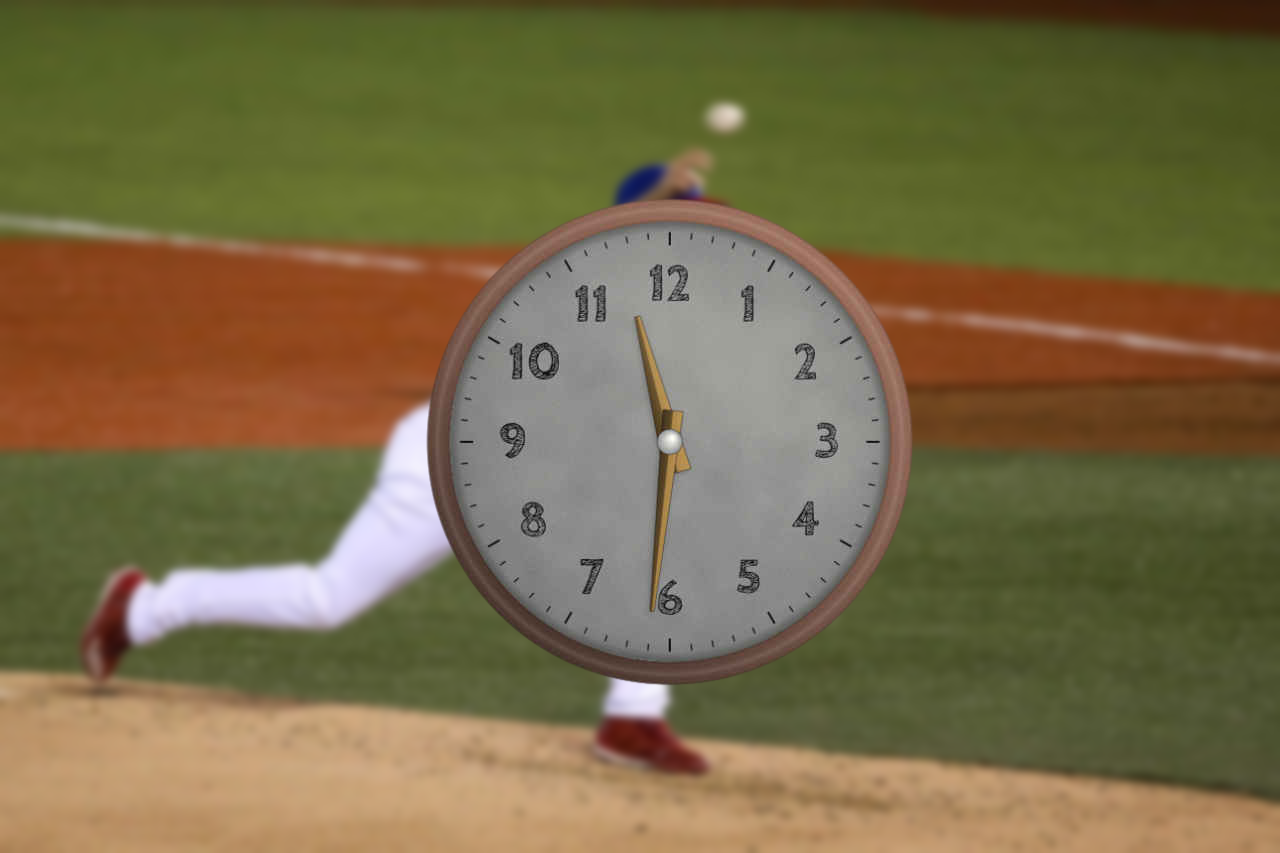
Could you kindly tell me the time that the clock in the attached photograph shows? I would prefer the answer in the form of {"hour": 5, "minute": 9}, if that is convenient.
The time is {"hour": 11, "minute": 31}
